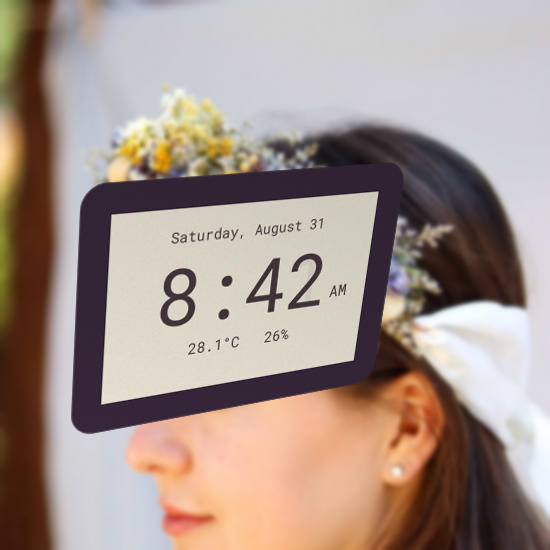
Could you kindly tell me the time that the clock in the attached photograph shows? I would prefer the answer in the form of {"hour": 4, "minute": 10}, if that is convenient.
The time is {"hour": 8, "minute": 42}
